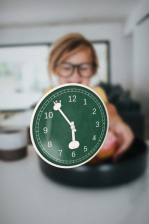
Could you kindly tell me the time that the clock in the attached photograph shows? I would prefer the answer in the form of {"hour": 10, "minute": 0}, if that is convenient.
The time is {"hour": 5, "minute": 54}
